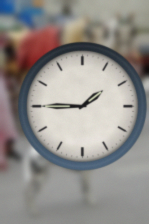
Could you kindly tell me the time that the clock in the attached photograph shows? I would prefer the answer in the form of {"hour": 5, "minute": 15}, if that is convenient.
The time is {"hour": 1, "minute": 45}
